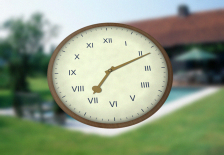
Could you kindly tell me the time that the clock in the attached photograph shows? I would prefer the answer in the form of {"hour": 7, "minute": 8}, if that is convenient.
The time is {"hour": 7, "minute": 11}
